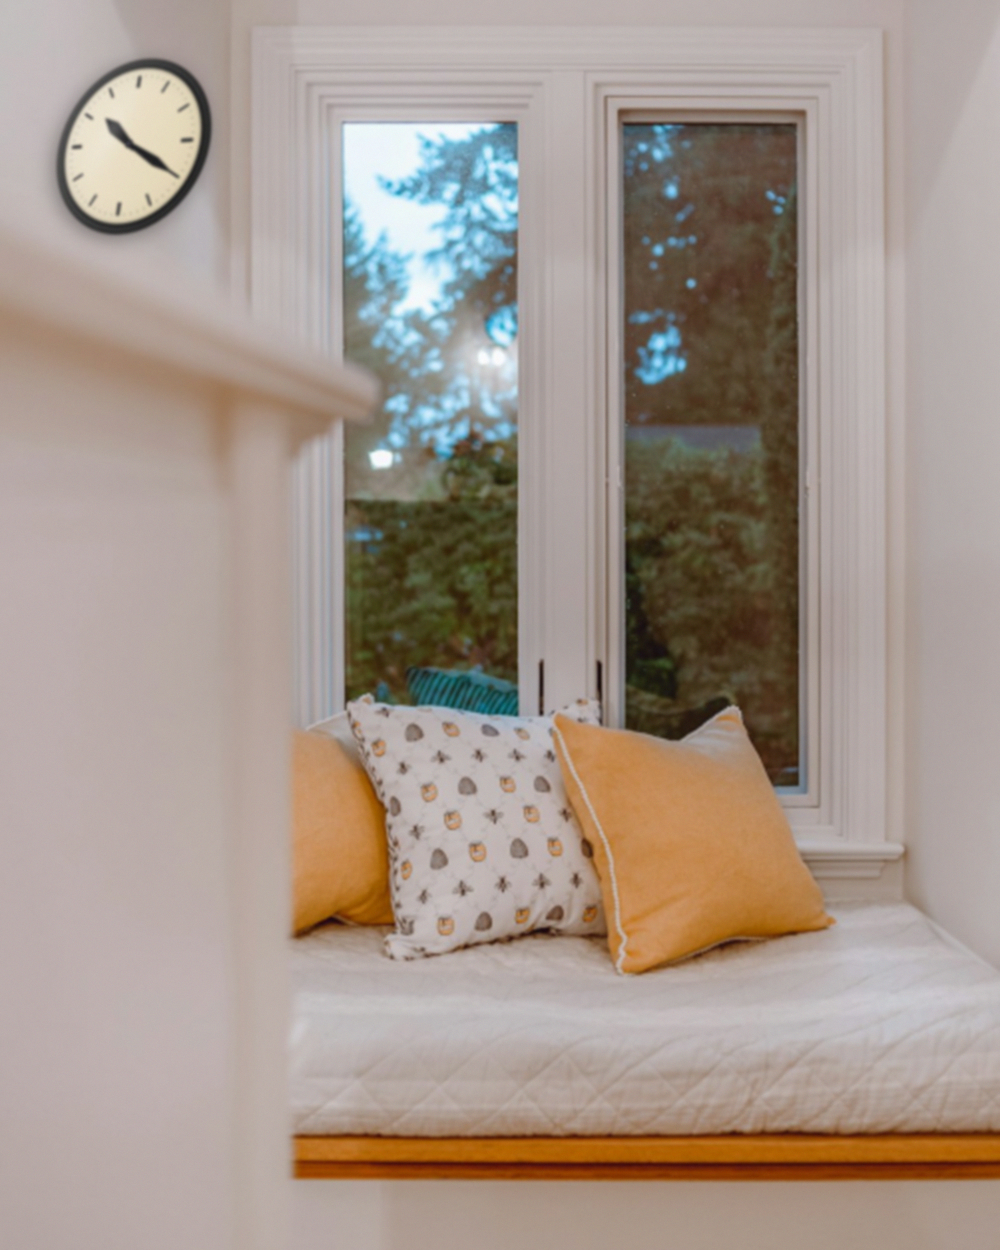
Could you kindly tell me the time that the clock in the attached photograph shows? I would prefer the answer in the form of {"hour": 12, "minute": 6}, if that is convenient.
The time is {"hour": 10, "minute": 20}
